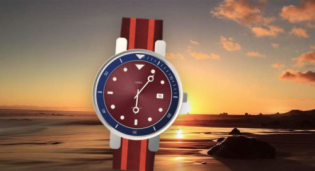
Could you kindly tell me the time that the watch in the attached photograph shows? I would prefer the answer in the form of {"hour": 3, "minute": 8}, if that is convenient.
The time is {"hour": 6, "minute": 6}
